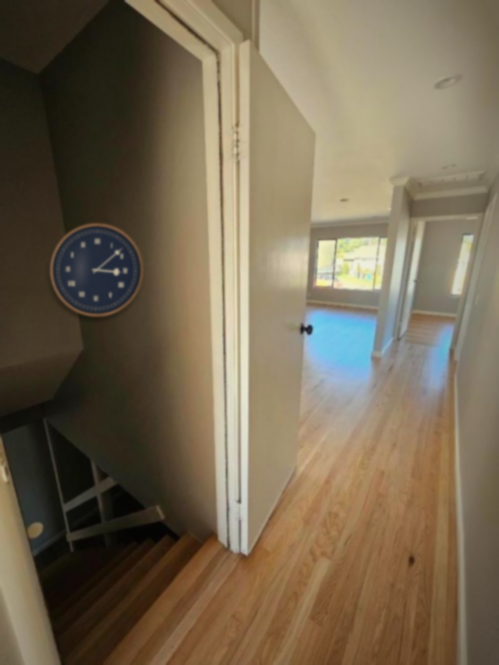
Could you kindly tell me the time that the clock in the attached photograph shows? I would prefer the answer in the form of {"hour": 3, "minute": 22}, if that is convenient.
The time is {"hour": 3, "minute": 8}
